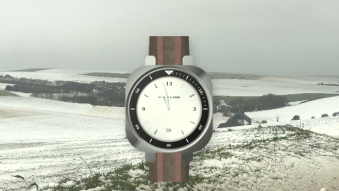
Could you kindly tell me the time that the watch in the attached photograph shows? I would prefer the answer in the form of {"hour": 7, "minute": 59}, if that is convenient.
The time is {"hour": 10, "minute": 58}
